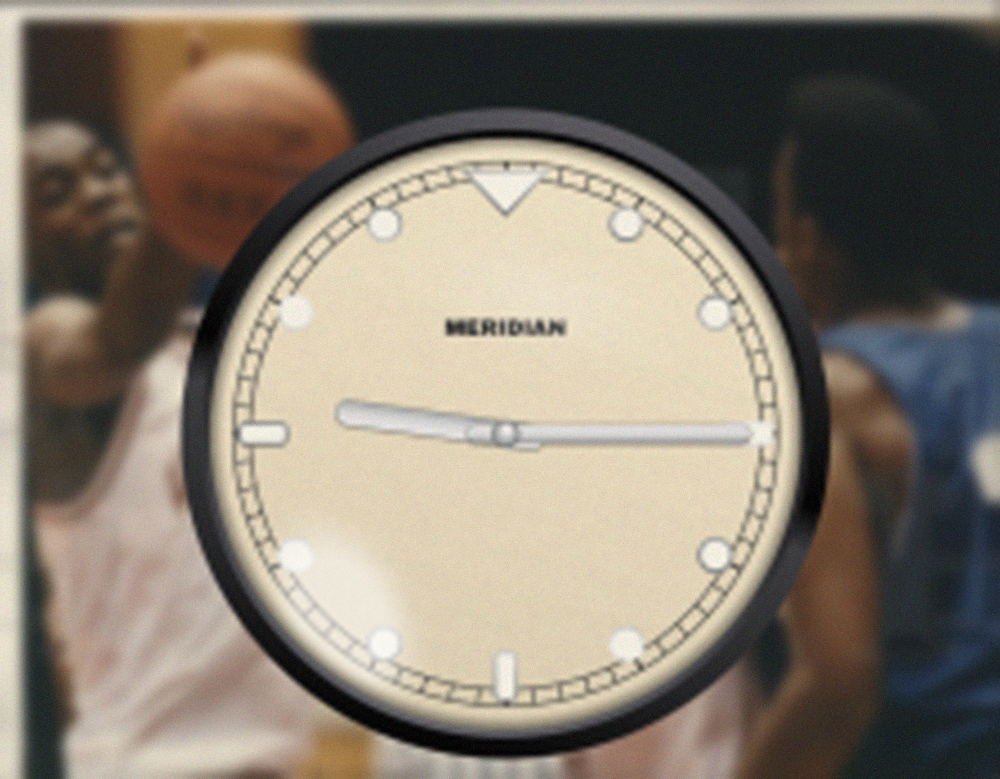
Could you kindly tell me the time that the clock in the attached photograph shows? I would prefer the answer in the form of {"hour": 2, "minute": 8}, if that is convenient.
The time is {"hour": 9, "minute": 15}
